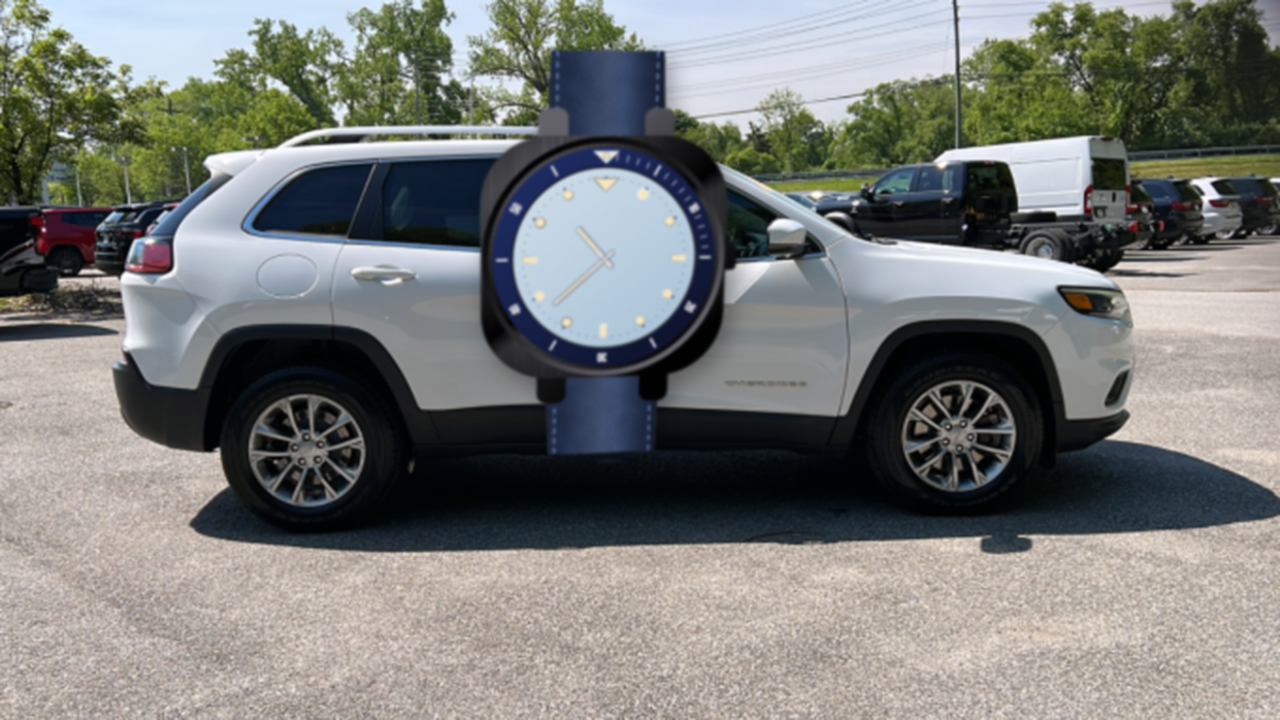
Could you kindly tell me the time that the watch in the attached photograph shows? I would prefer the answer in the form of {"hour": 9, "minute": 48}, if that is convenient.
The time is {"hour": 10, "minute": 38}
